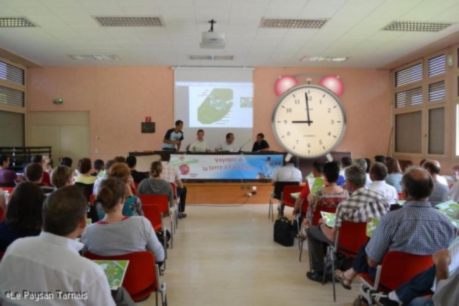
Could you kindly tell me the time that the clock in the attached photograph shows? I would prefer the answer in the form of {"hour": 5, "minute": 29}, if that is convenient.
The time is {"hour": 8, "minute": 59}
